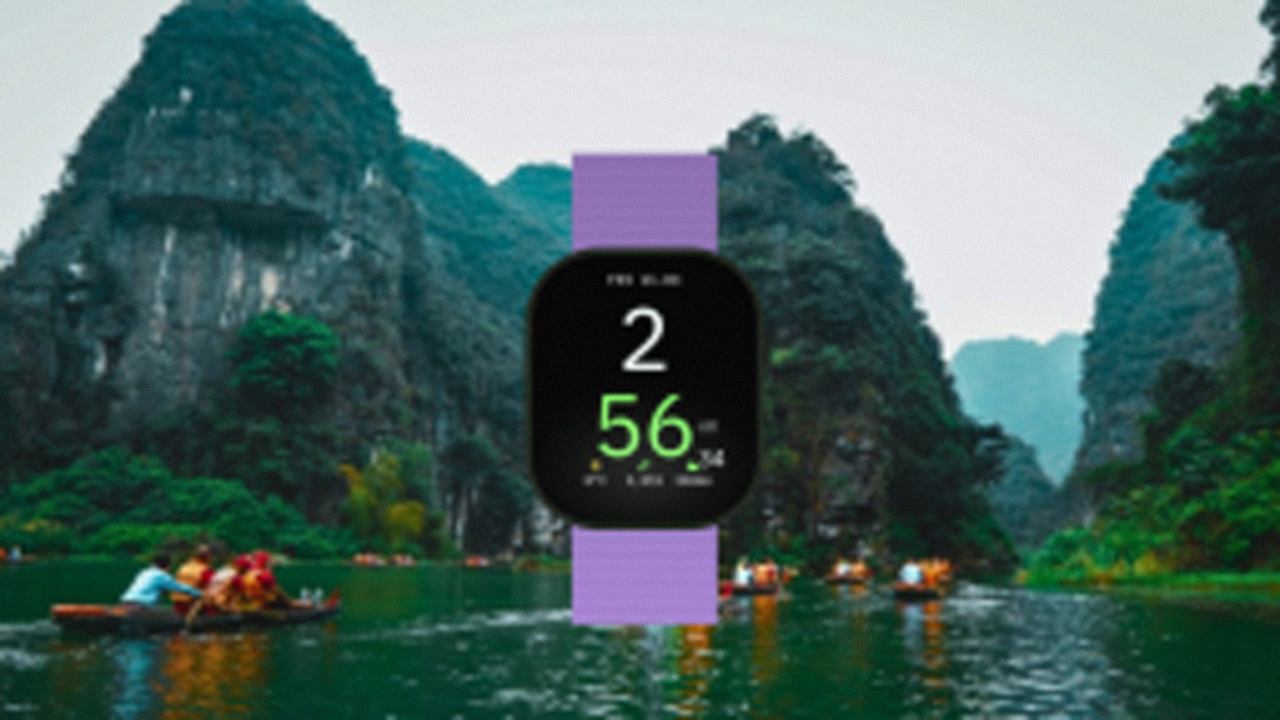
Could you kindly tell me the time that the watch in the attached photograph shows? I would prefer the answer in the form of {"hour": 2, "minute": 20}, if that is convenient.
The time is {"hour": 2, "minute": 56}
